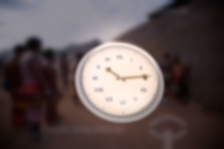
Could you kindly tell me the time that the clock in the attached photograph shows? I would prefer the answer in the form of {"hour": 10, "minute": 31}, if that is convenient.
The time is {"hour": 10, "minute": 14}
